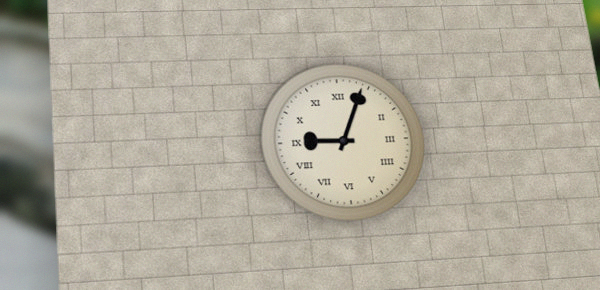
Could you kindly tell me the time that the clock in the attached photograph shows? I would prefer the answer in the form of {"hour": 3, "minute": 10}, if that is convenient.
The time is {"hour": 9, "minute": 4}
